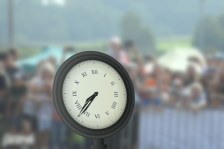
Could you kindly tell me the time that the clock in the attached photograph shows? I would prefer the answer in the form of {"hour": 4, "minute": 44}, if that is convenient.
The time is {"hour": 7, "minute": 37}
